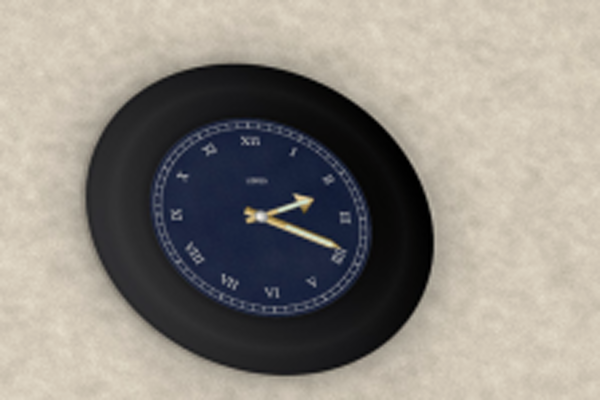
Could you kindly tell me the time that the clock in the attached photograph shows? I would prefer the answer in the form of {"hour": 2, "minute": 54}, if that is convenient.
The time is {"hour": 2, "minute": 19}
